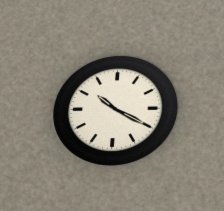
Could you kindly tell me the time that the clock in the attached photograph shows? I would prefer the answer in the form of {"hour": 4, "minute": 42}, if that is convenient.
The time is {"hour": 10, "minute": 20}
